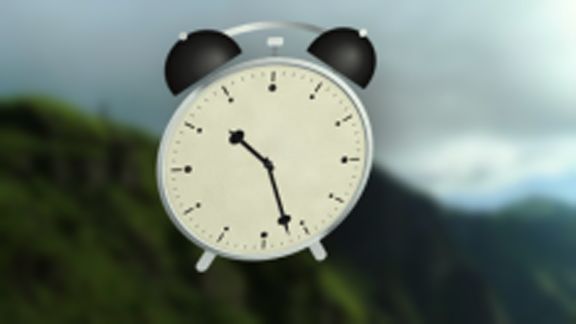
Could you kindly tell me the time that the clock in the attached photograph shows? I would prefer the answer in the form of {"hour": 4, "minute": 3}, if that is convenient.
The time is {"hour": 10, "minute": 27}
